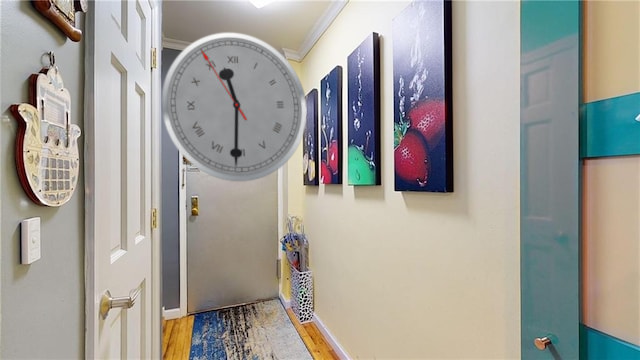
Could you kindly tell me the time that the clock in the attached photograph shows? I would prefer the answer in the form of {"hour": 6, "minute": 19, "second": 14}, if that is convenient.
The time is {"hour": 11, "minute": 30, "second": 55}
